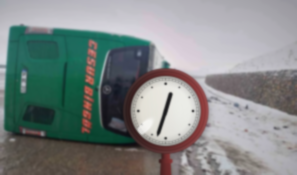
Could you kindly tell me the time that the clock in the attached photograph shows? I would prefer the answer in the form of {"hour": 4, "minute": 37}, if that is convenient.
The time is {"hour": 12, "minute": 33}
